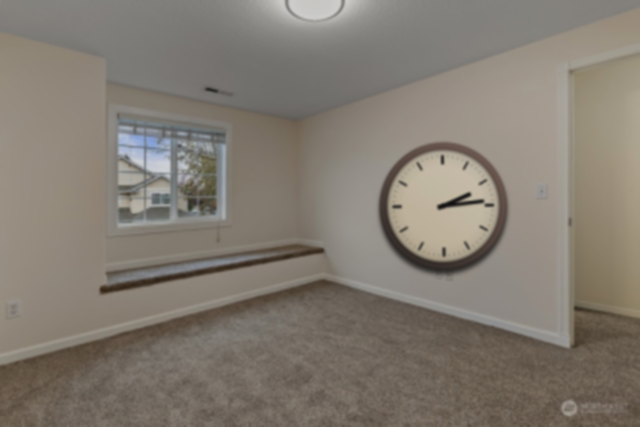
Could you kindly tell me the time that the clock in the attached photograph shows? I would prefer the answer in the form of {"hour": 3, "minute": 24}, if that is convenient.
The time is {"hour": 2, "minute": 14}
